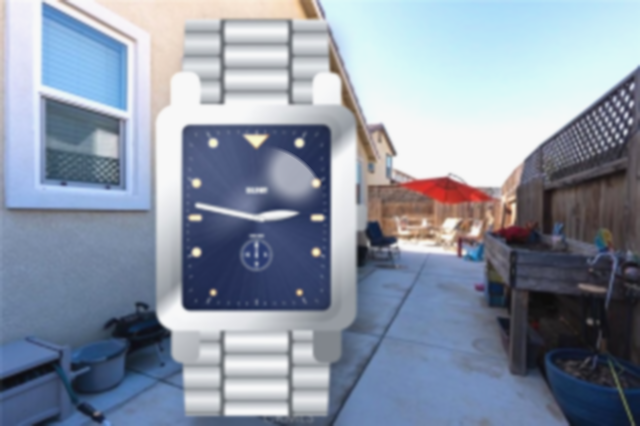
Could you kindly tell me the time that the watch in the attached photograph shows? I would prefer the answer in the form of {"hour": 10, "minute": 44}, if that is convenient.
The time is {"hour": 2, "minute": 47}
